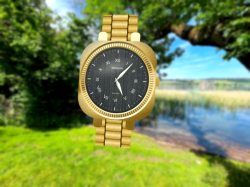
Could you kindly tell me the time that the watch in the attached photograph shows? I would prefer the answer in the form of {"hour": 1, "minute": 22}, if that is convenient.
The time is {"hour": 5, "minute": 7}
